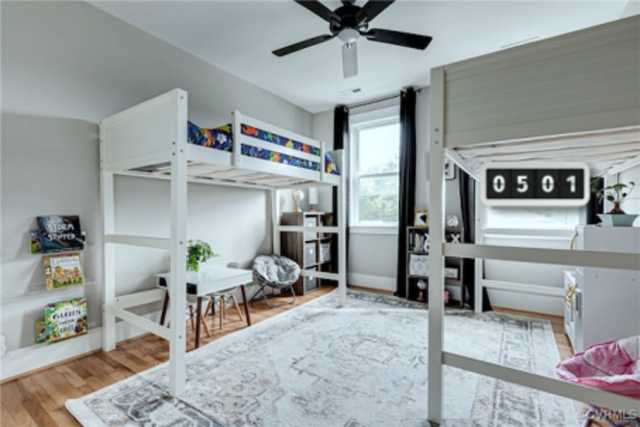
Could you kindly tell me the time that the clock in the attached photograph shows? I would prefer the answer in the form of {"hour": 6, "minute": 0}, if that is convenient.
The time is {"hour": 5, "minute": 1}
